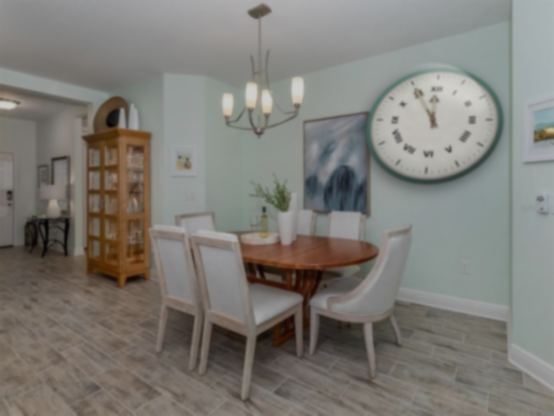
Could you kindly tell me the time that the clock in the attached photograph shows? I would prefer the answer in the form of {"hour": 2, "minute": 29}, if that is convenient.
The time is {"hour": 11, "minute": 55}
